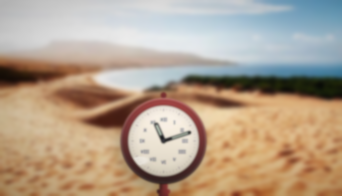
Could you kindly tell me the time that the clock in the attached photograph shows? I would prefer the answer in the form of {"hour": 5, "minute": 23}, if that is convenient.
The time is {"hour": 11, "minute": 12}
